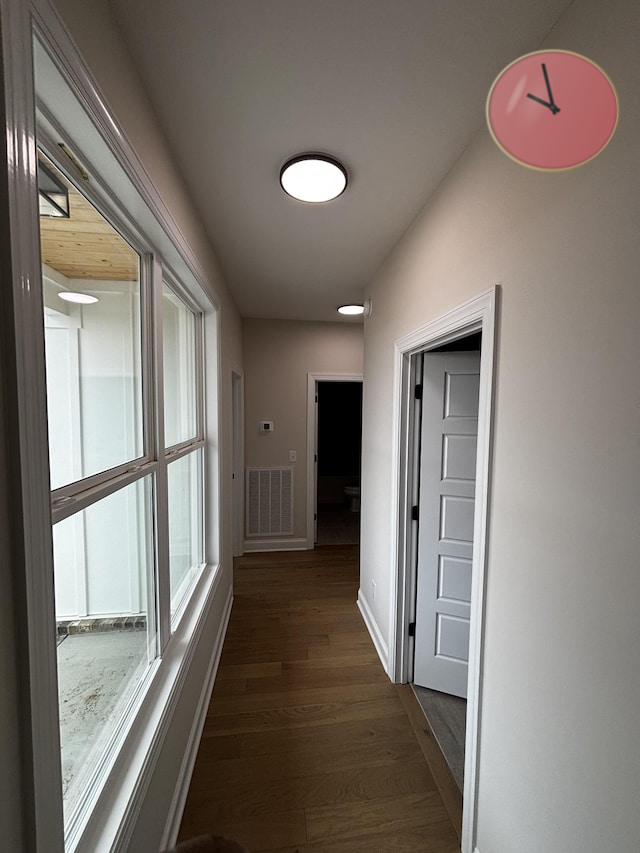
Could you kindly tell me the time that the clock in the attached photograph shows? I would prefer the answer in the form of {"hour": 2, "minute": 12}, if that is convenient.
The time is {"hour": 9, "minute": 58}
